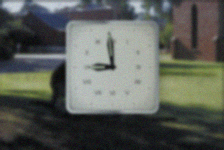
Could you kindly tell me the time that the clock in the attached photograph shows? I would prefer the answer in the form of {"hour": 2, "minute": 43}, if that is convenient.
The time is {"hour": 8, "minute": 59}
